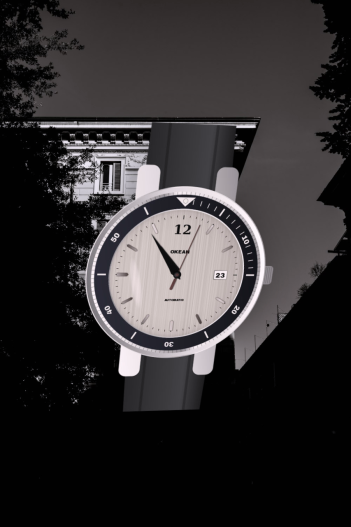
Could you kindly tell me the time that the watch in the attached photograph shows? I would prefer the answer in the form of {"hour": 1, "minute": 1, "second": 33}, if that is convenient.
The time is {"hour": 10, "minute": 54, "second": 3}
